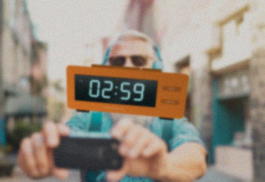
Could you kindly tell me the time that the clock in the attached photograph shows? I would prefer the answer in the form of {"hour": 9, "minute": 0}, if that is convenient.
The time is {"hour": 2, "minute": 59}
